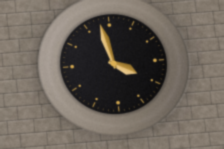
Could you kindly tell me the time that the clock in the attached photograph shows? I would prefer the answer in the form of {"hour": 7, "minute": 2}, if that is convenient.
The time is {"hour": 3, "minute": 58}
